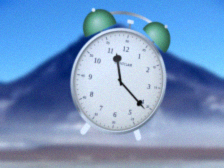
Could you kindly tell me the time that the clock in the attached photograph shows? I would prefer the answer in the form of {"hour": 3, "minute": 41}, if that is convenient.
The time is {"hour": 11, "minute": 21}
